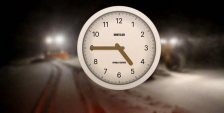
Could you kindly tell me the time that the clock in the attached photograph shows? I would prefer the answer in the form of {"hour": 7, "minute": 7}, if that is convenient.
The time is {"hour": 4, "minute": 45}
